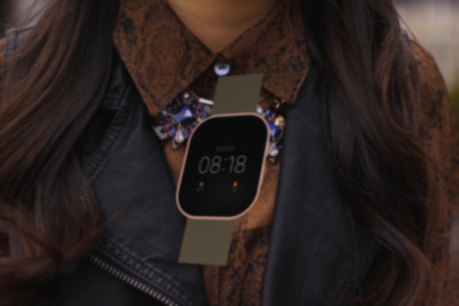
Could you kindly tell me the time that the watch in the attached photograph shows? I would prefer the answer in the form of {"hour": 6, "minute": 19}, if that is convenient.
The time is {"hour": 8, "minute": 18}
